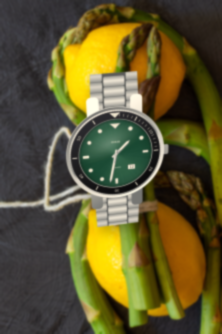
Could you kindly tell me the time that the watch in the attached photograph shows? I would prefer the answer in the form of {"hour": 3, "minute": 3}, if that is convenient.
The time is {"hour": 1, "minute": 32}
